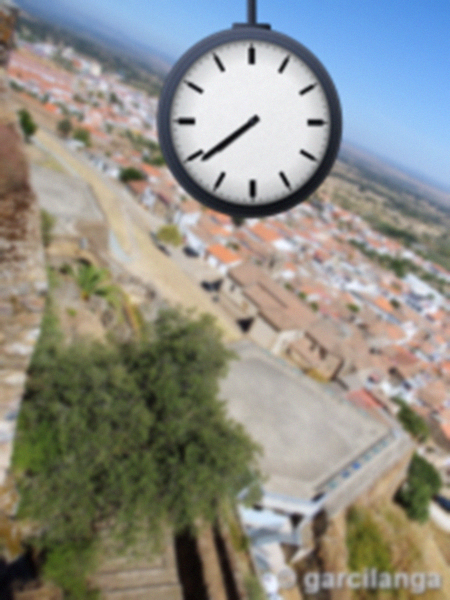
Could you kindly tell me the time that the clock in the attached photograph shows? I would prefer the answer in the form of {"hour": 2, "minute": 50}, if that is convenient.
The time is {"hour": 7, "minute": 39}
